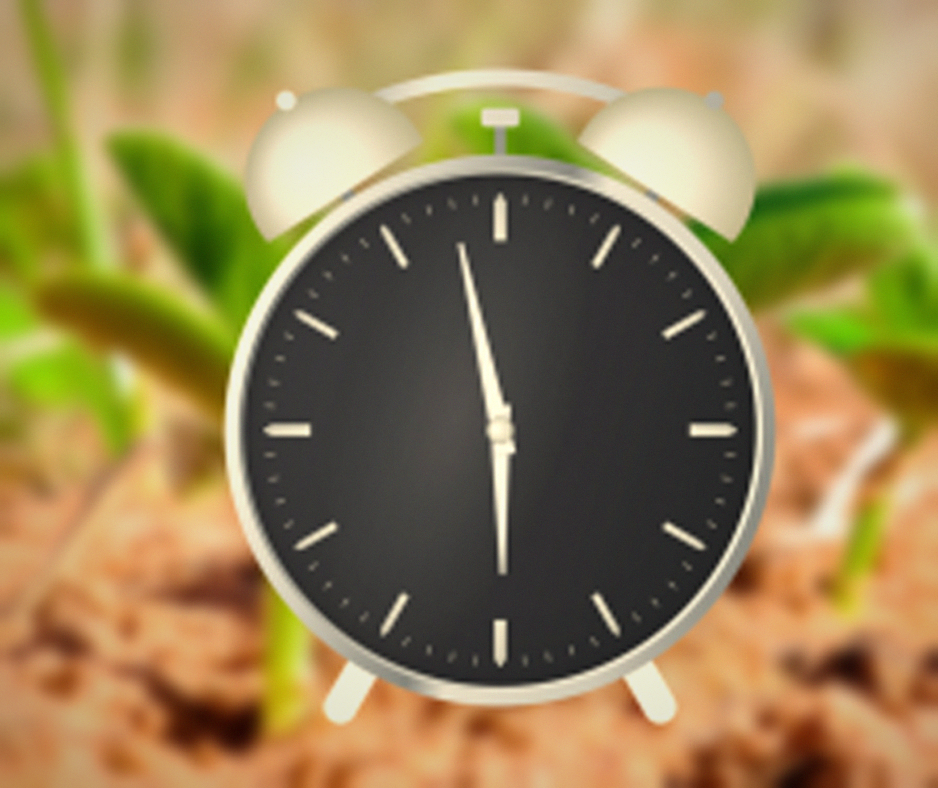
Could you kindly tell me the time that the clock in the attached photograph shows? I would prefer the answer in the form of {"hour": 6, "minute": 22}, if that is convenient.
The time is {"hour": 5, "minute": 58}
